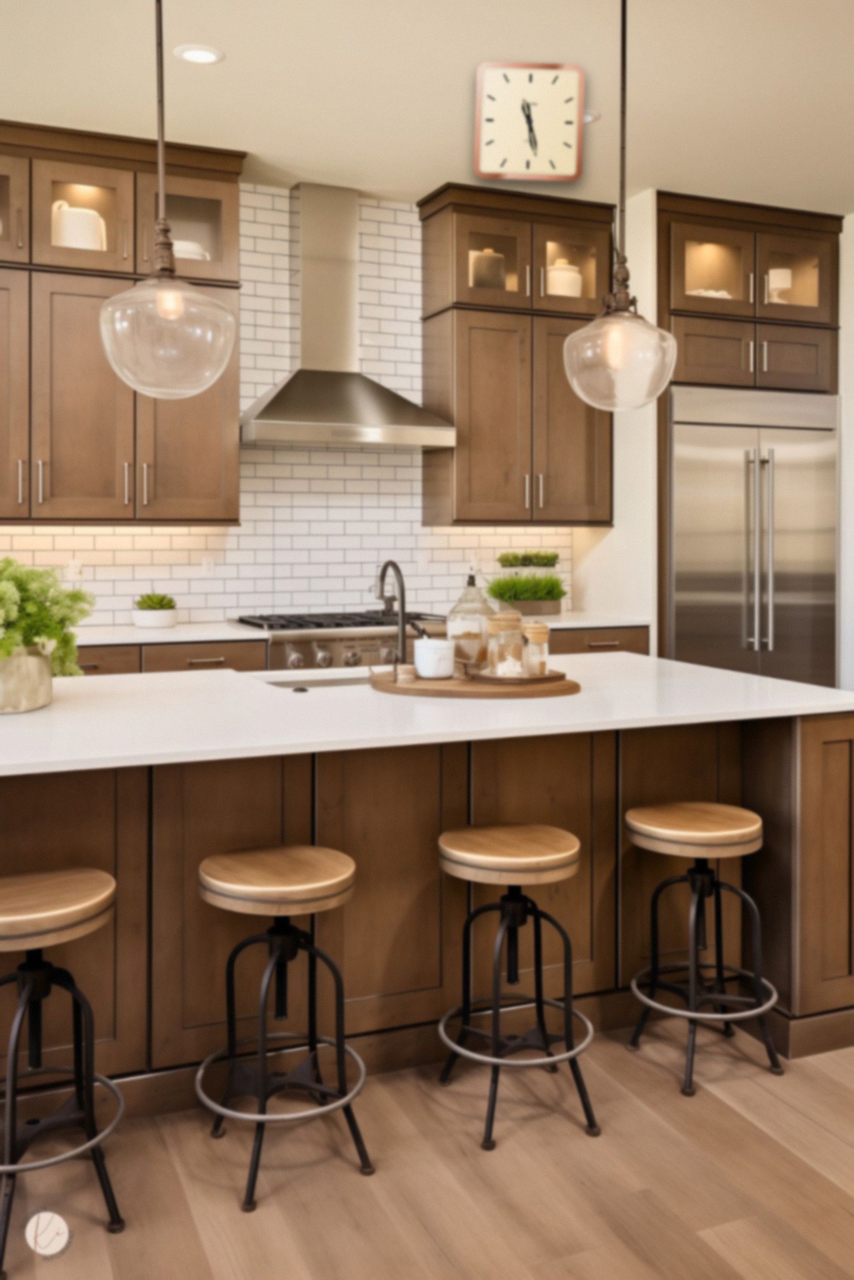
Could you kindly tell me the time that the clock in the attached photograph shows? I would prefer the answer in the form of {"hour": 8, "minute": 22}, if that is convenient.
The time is {"hour": 11, "minute": 28}
